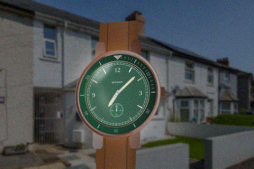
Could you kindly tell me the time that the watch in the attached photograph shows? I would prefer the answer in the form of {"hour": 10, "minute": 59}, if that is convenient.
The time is {"hour": 7, "minute": 8}
